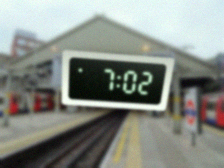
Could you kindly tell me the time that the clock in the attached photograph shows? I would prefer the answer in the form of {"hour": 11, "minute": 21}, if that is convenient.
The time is {"hour": 7, "minute": 2}
